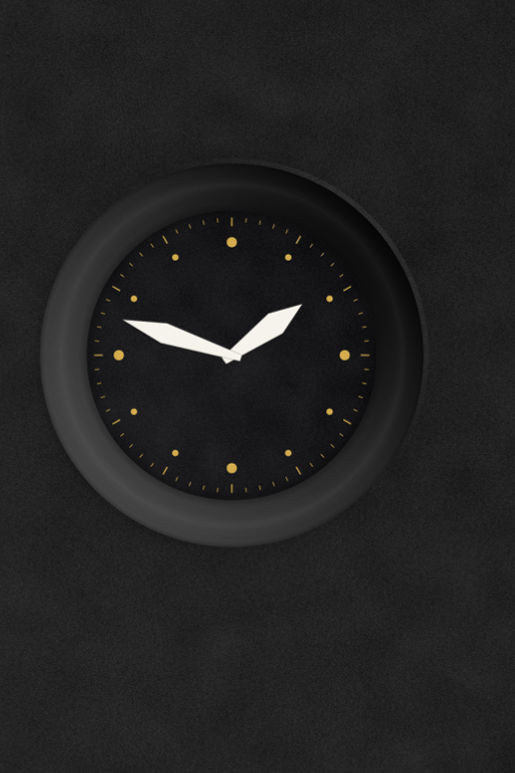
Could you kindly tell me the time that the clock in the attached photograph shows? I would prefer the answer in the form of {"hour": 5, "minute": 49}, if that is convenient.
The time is {"hour": 1, "minute": 48}
